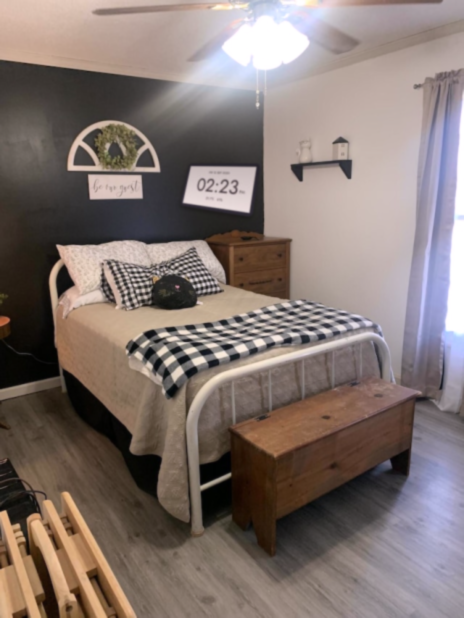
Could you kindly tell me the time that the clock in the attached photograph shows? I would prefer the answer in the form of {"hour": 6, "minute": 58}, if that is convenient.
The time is {"hour": 2, "minute": 23}
